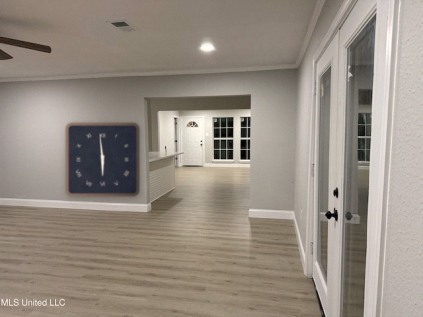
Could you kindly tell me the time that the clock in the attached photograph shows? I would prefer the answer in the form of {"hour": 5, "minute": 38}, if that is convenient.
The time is {"hour": 5, "minute": 59}
